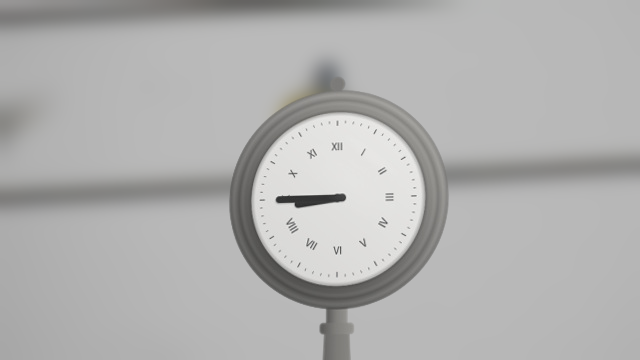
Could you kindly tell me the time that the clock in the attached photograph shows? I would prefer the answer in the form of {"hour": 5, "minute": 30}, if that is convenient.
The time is {"hour": 8, "minute": 45}
